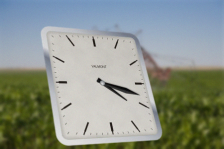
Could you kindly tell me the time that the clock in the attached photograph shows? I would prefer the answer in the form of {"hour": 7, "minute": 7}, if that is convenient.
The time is {"hour": 4, "minute": 18}
